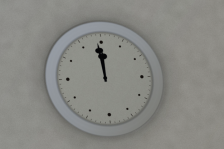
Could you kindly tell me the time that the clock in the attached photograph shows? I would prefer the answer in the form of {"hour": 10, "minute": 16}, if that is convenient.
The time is {"hour": 11, "minute": 59}
